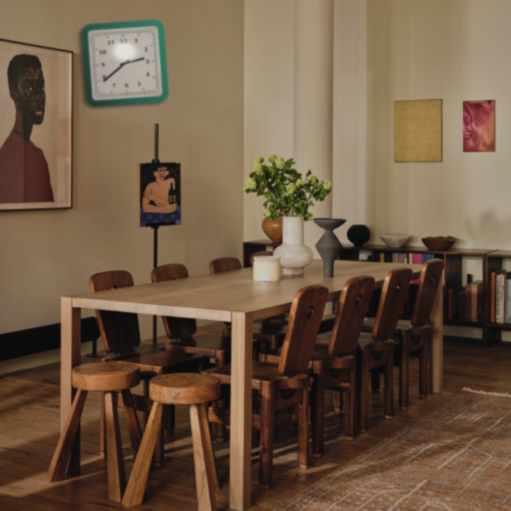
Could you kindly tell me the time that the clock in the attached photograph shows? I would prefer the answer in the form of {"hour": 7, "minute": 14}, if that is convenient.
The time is {"hour": 2, "minute": 39}
